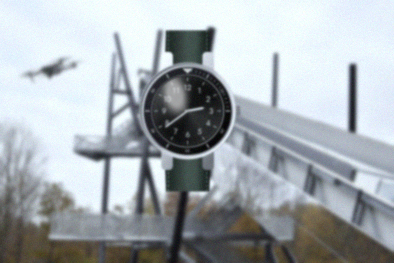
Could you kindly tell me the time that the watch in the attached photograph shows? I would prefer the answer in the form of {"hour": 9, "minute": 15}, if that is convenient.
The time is {"hour": 2, "minute": 39}
